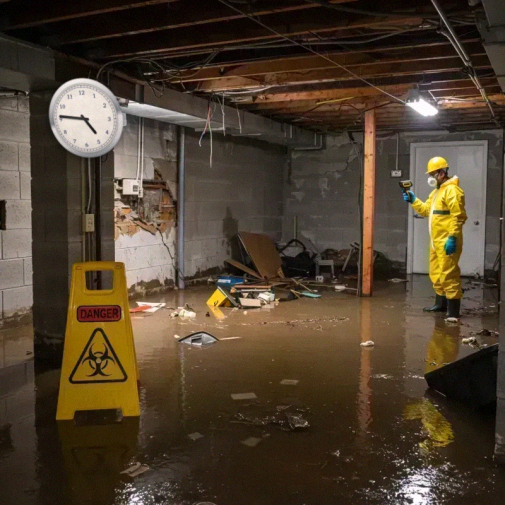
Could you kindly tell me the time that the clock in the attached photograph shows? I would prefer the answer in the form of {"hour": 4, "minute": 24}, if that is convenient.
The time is {"hour": 4, "minute": 46}
